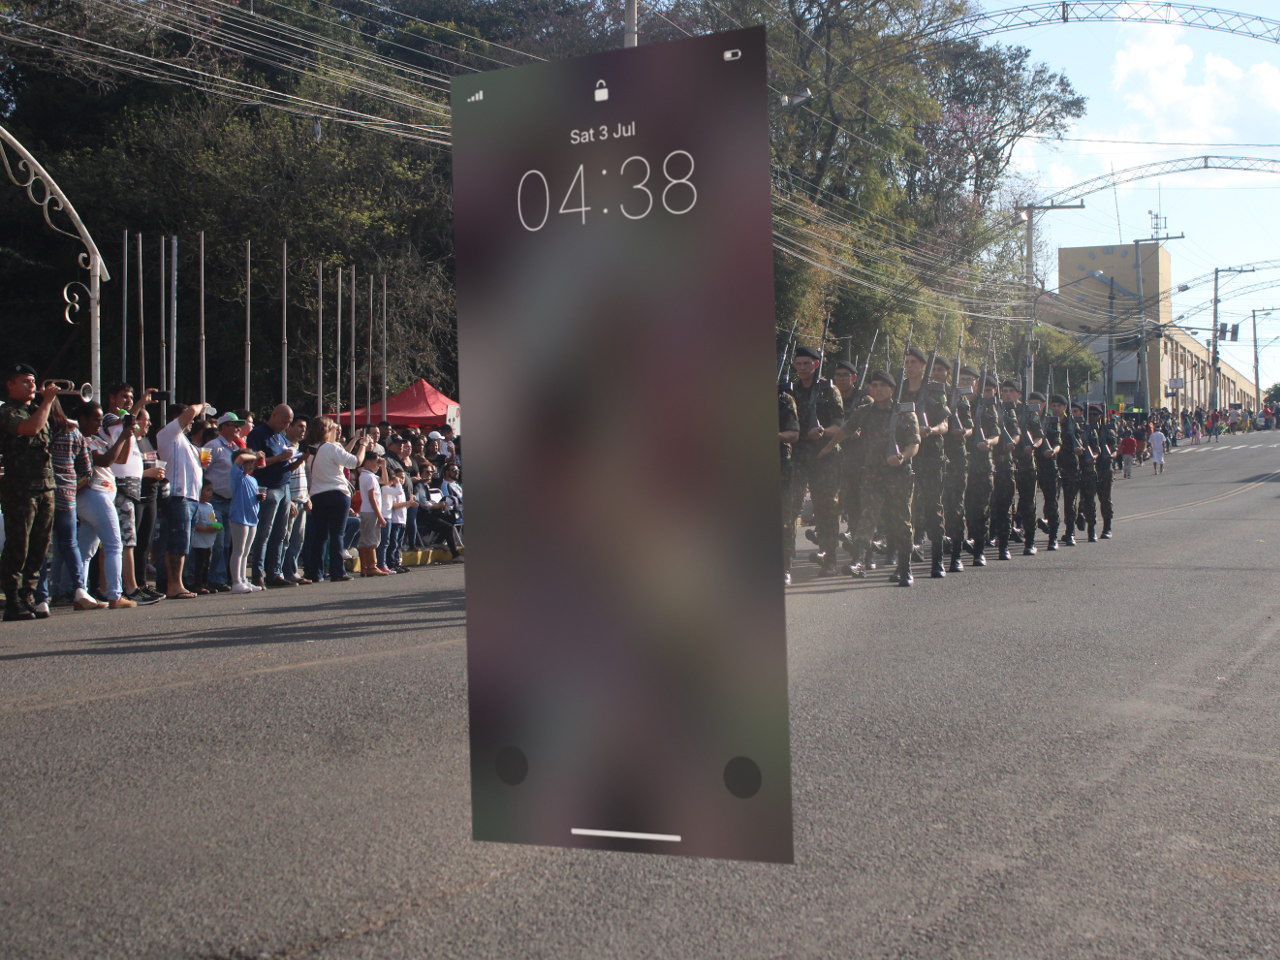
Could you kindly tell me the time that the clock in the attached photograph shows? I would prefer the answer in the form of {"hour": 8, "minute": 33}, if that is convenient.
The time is {"hour": 4, "minute": 38}
